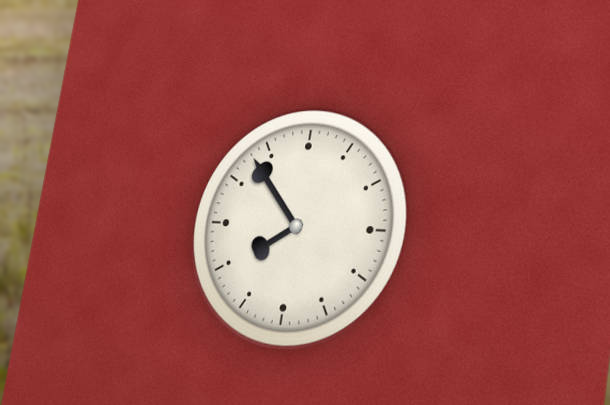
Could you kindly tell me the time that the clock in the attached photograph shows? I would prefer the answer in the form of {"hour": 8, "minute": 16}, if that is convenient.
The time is {"hour": 7, "minute": 53}
